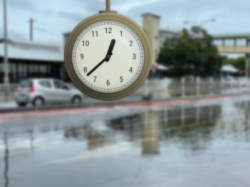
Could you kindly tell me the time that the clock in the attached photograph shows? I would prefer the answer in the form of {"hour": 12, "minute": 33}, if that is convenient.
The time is {"hour": 12, "minute": 38}
